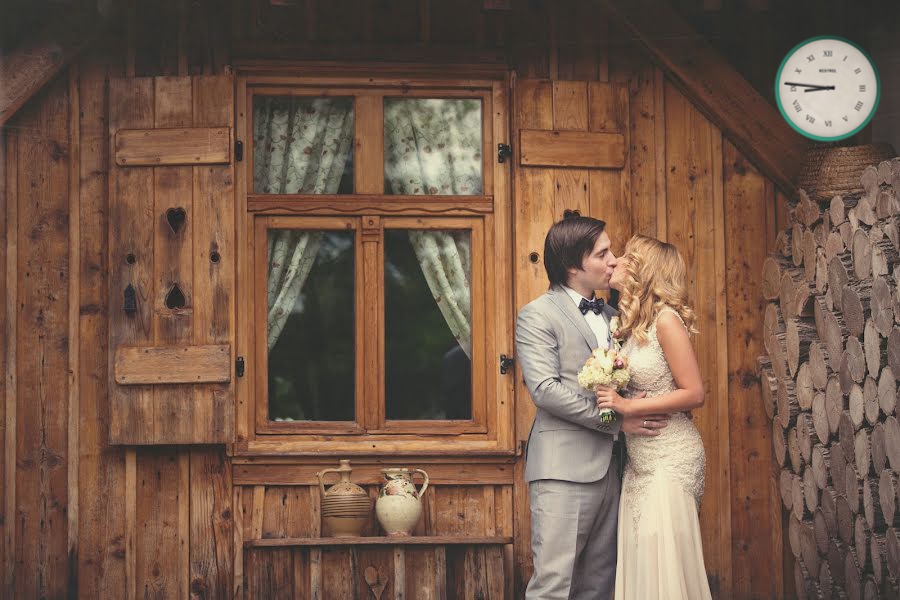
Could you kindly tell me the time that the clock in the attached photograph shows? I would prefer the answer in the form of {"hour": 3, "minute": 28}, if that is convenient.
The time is {"hour": 8, "minute": 46}
